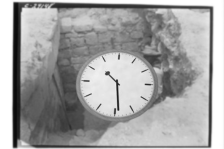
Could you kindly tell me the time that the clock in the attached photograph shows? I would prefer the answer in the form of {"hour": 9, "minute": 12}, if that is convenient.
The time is {"hour": 10, "minute": 29}
